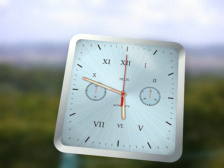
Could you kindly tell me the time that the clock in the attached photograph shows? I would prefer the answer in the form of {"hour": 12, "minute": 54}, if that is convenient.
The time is {"hour": 5, "minute": 48}
